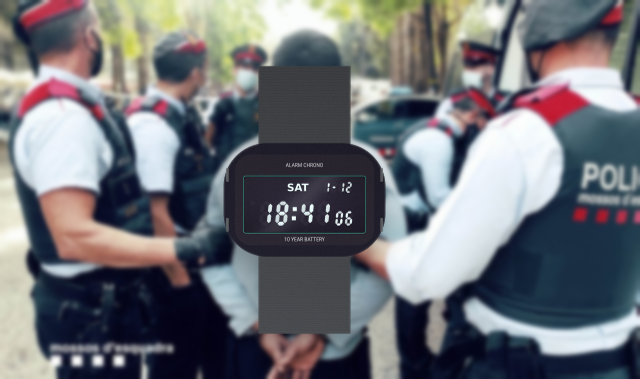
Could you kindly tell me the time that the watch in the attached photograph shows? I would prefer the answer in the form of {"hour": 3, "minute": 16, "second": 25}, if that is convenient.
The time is {"hour": 18, "minute": 41, "second": 6}
